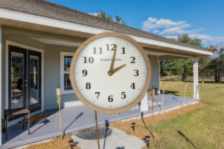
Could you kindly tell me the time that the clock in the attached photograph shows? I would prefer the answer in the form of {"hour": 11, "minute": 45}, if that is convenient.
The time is {"hour": 2, "minute": 2}
